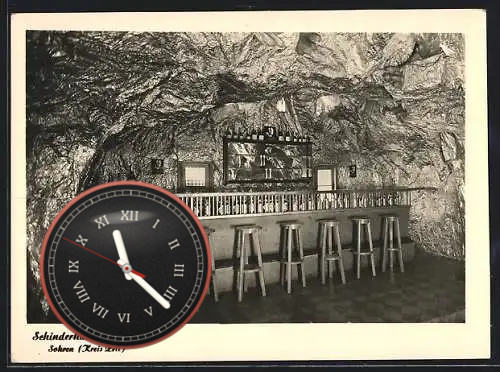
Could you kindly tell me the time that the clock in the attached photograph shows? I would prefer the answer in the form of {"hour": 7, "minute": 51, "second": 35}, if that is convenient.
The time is {"hour": 11, "minute": 21, "second": 49}
